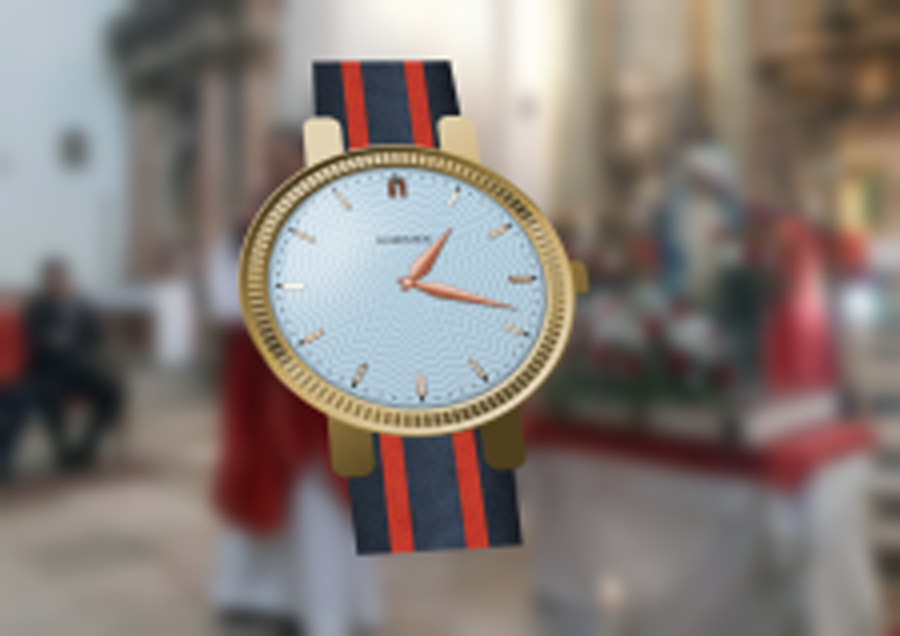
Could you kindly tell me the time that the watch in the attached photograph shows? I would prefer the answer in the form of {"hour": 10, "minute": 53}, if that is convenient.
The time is {"hour": 1, "minute": 18}
